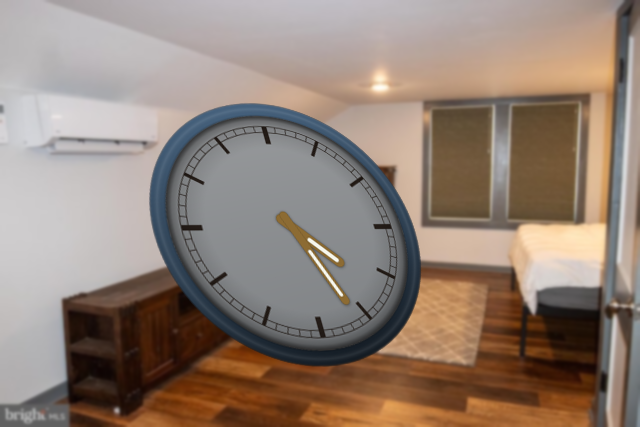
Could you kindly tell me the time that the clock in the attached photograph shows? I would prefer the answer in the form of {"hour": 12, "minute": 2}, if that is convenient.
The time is {"hour": 4, "minute": 26}
